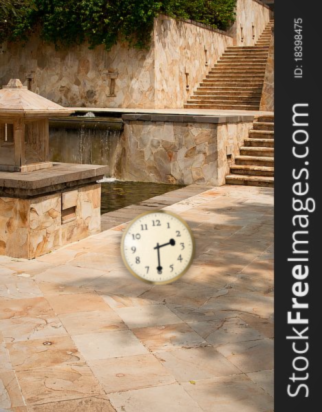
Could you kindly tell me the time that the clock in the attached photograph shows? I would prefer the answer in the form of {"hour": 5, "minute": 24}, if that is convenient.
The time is {"hour": 2, "minute": 30}
